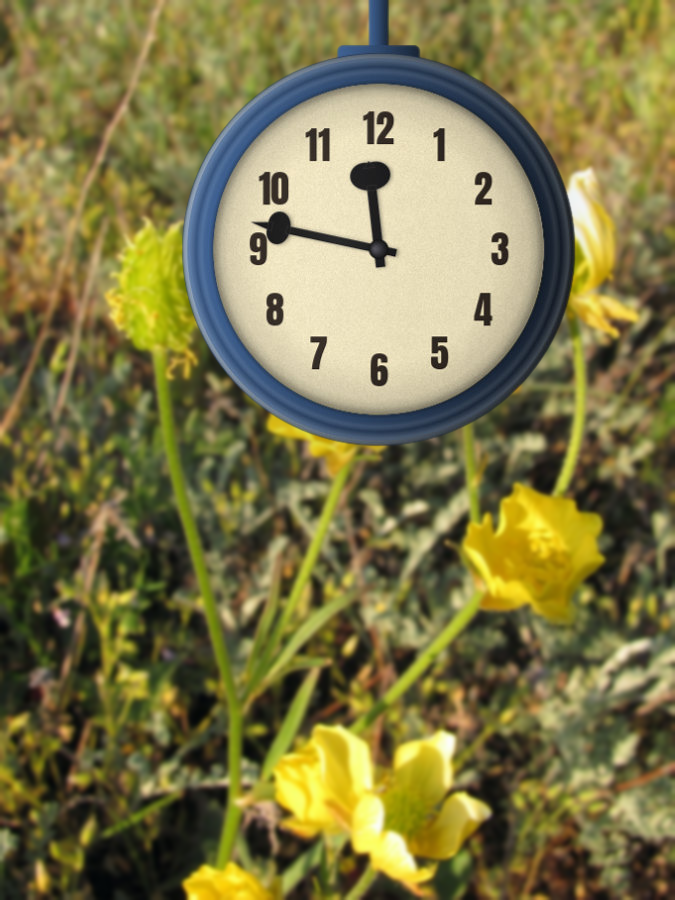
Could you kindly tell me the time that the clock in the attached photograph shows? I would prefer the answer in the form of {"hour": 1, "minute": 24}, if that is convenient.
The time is {"hour": 11, "minute": 47}
